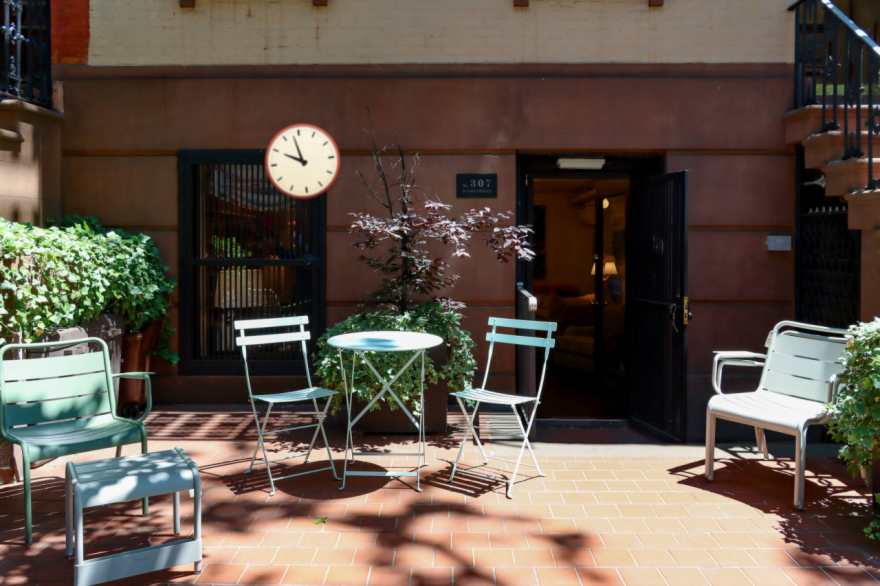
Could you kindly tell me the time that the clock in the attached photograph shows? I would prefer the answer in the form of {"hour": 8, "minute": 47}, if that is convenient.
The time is {"hour": 9, "minute": 58}
